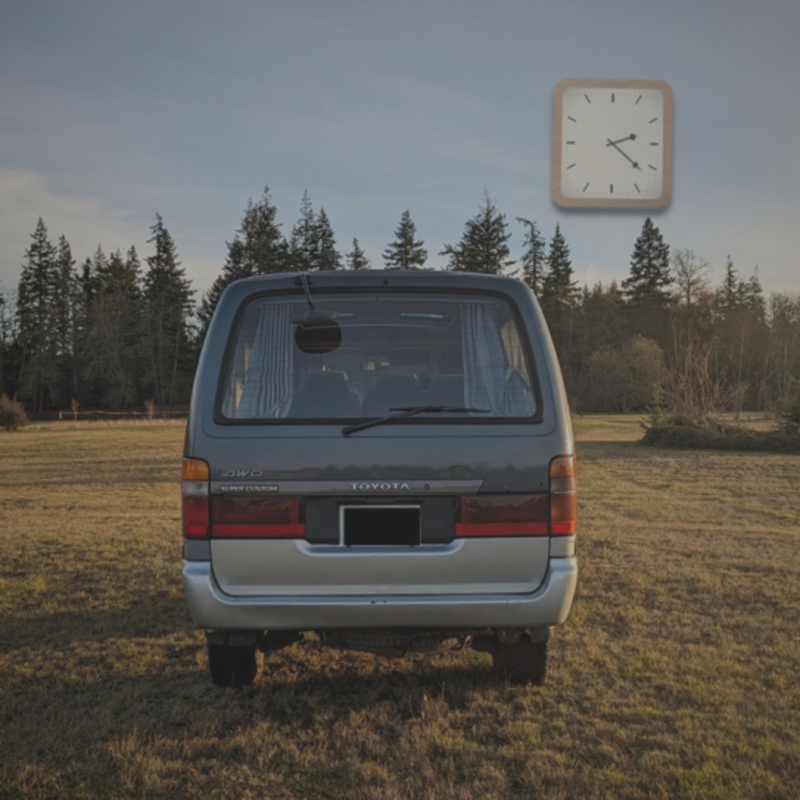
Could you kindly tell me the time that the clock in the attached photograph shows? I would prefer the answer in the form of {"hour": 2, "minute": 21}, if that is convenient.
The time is {"hour": 2, "minute": 22}
